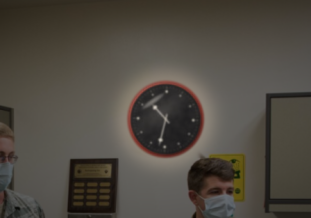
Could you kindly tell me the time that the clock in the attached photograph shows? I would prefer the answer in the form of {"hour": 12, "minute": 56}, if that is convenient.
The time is {"hour": 10, "minute": 32}
